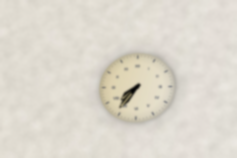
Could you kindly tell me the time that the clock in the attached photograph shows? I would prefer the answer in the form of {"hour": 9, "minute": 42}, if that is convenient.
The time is {"hour": 7, "minute": 36}
